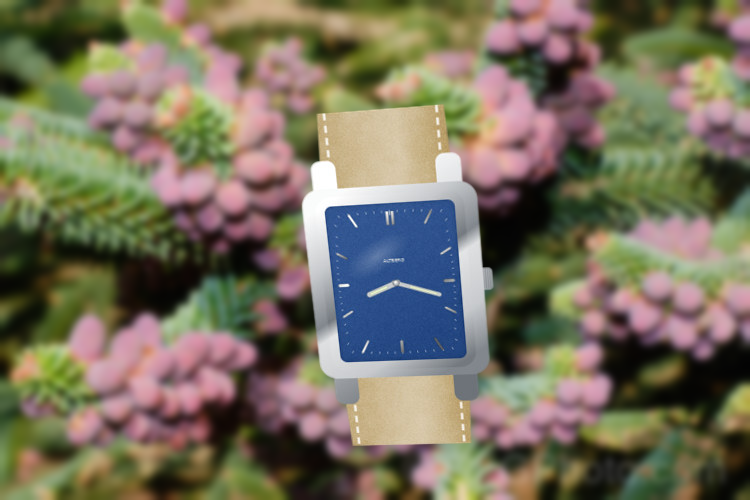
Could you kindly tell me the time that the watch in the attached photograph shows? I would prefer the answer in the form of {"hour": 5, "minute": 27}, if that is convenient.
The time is {"hour": 8, "minute": 18}
